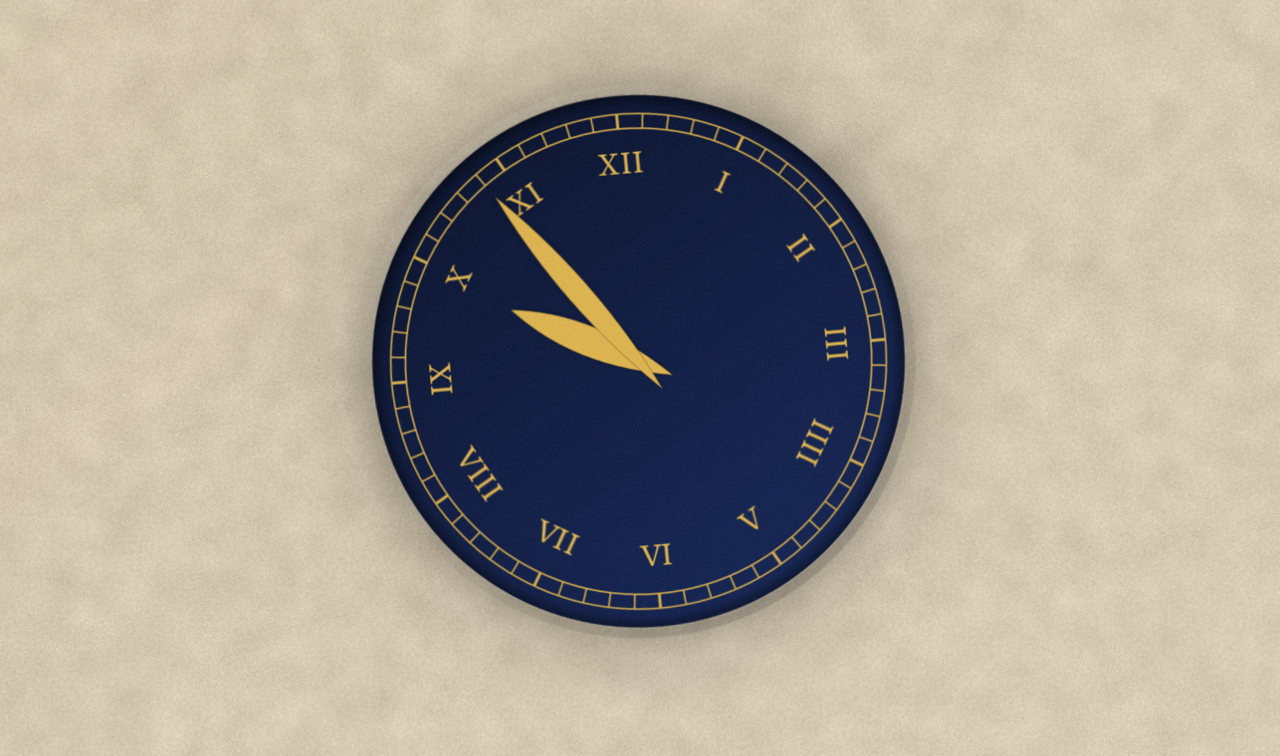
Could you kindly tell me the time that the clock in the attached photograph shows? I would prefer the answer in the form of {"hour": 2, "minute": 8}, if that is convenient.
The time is {"hour": 9, "minute": 54}
